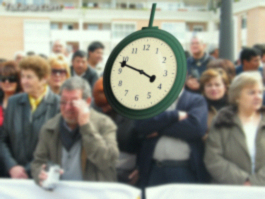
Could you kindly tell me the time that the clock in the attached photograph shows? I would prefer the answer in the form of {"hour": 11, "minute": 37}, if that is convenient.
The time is {"hour": 3, "minute": 48}
